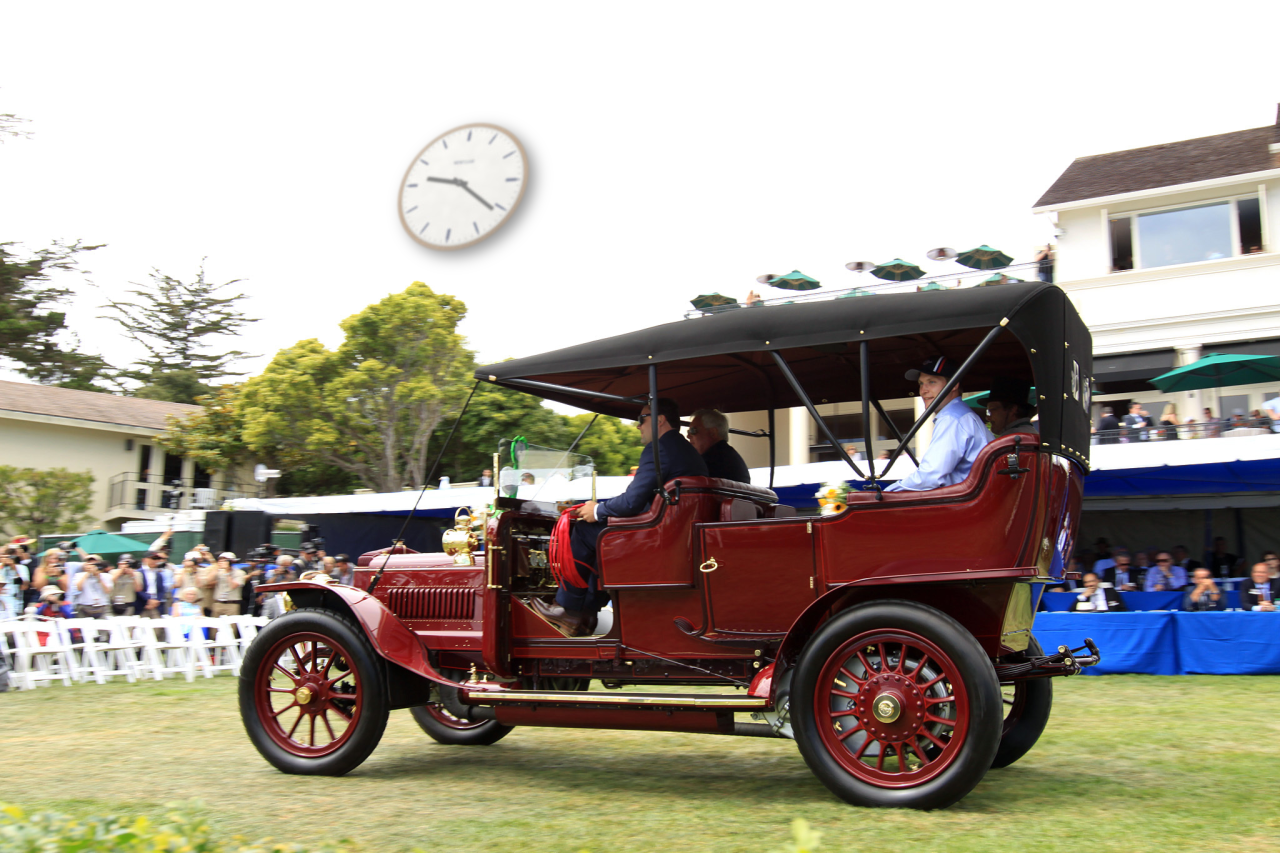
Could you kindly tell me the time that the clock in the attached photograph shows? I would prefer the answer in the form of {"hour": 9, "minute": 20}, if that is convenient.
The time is {"hour": 9, "minute": 21}
